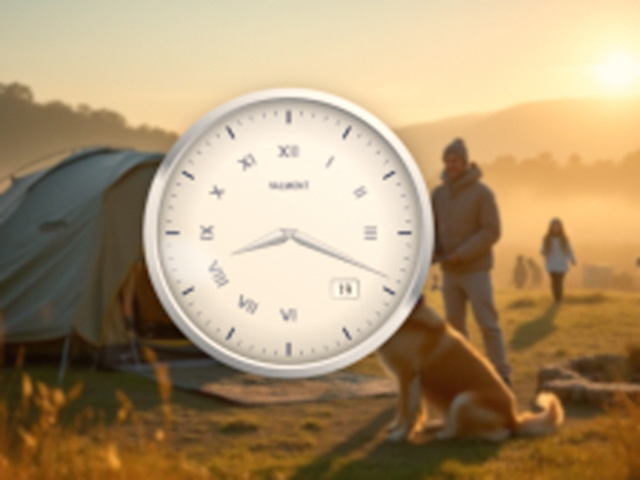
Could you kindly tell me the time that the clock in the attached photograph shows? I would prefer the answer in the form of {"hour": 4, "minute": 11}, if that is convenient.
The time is {"hour": 8, "minute": 19}
